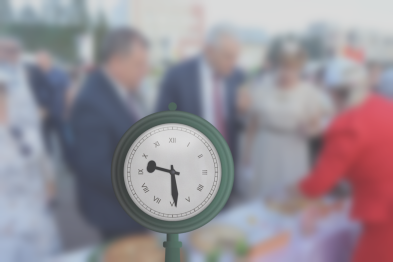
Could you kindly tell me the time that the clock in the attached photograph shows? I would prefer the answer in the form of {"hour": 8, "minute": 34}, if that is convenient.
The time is {"hour": 9, "minute": 29}
